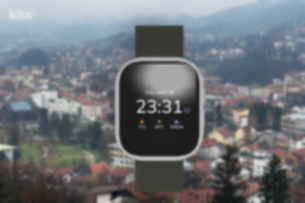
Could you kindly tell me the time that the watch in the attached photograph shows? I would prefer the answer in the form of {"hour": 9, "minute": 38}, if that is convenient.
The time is {"hour": 23, "minute": 31}
